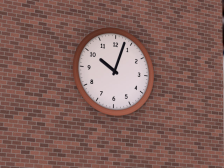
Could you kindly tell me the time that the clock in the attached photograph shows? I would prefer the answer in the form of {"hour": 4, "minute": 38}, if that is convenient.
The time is {"hour": 10, "minute": 3}
